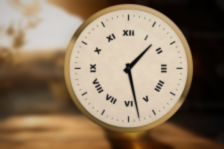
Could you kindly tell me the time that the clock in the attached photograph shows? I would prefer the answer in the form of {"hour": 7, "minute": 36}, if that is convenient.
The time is {"hour": 1, "minute": 28}
